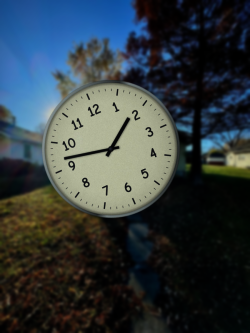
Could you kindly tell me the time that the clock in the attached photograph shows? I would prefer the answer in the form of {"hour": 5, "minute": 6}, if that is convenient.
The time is {"hour": 1, "minute": 47}
